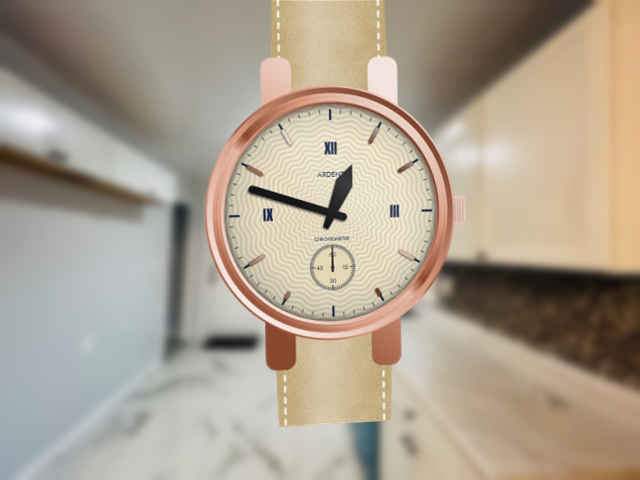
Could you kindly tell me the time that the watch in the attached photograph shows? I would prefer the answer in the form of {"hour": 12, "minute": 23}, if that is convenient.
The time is {"hour": 12, "minute": 48}
